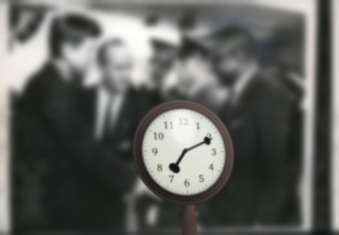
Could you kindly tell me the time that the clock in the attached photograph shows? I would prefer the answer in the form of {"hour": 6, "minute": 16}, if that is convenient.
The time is {"hour": 7, "minute": 11}
